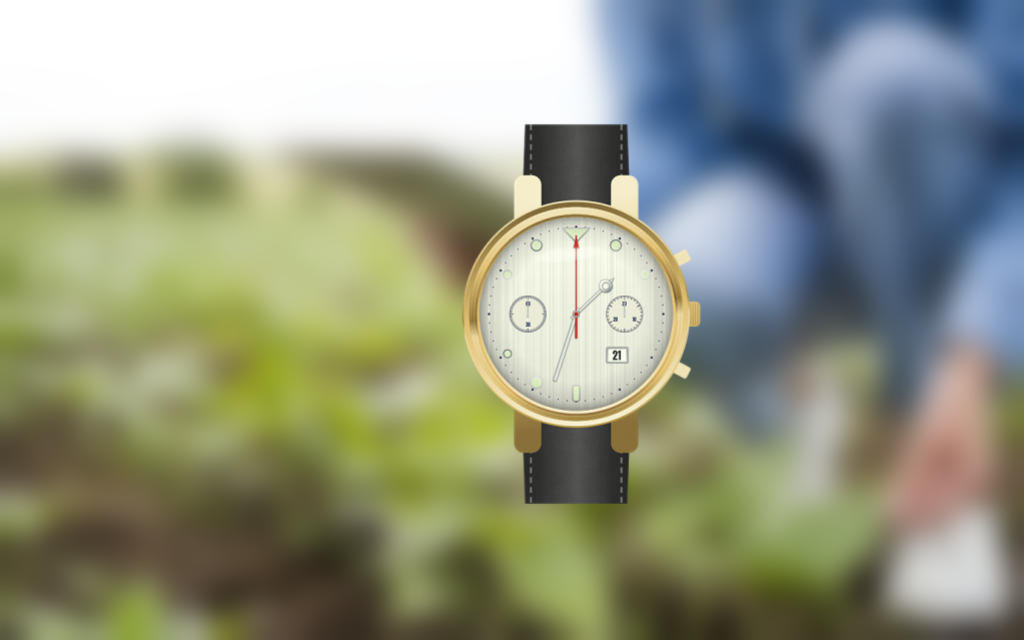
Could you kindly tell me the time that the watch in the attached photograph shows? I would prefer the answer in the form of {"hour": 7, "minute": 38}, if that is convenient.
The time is {"hour": 1, "minute": 33}
